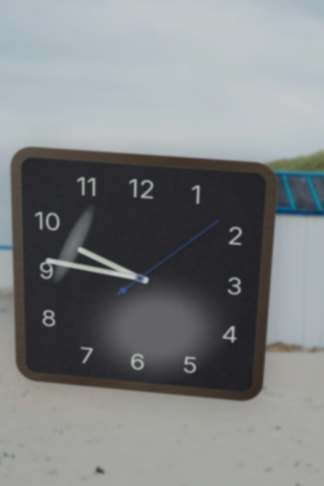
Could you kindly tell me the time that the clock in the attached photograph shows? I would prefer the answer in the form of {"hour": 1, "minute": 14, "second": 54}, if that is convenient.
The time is {"hour": 9, "minute": 46, "second": 8}
